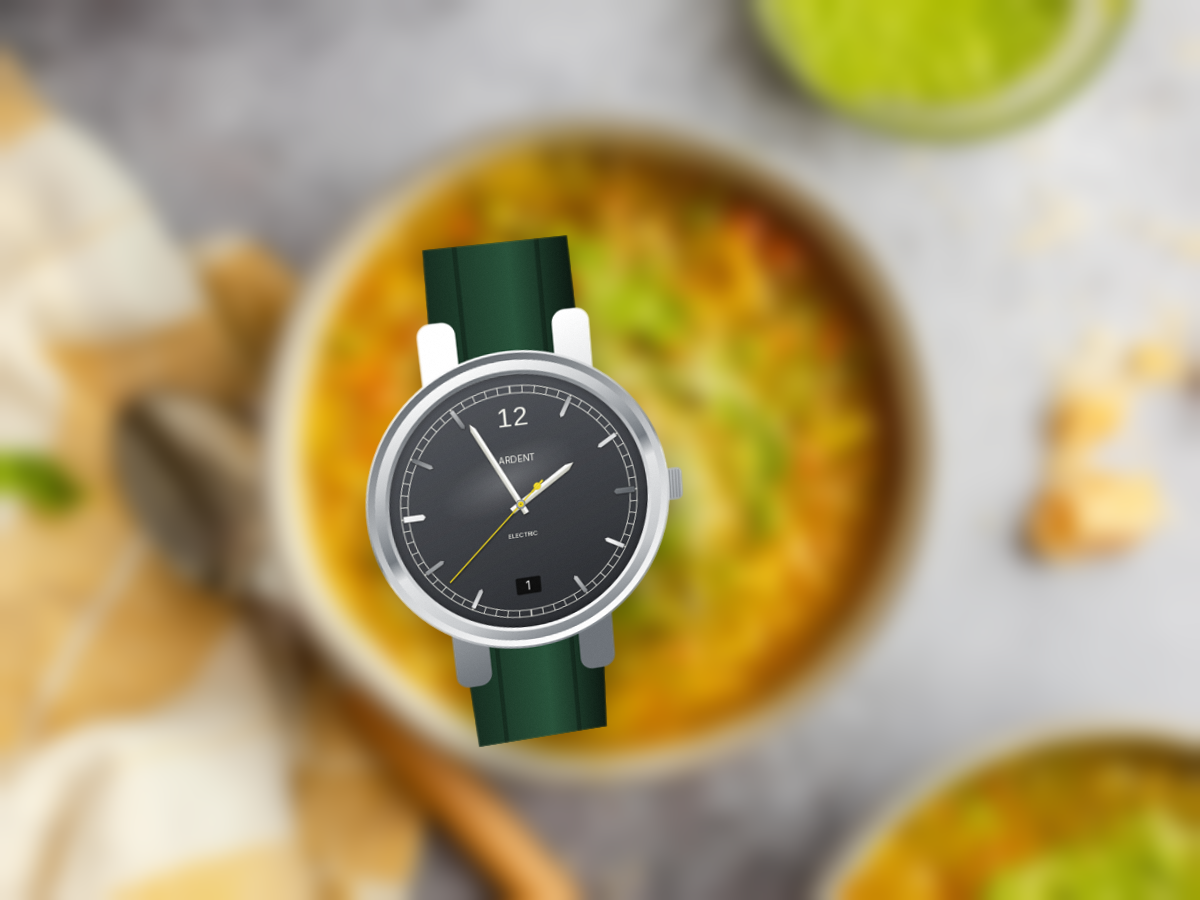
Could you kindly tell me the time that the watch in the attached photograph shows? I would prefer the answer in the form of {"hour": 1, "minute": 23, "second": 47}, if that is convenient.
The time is {"hour": 1, "minute": 55, "second": 38}
